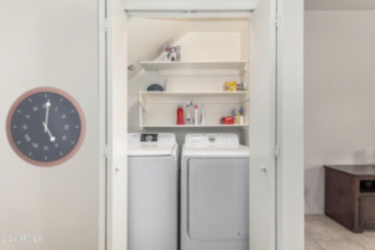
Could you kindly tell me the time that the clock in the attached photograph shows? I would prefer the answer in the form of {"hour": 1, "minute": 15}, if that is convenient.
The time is {"hour": 5, "minute": 1}
